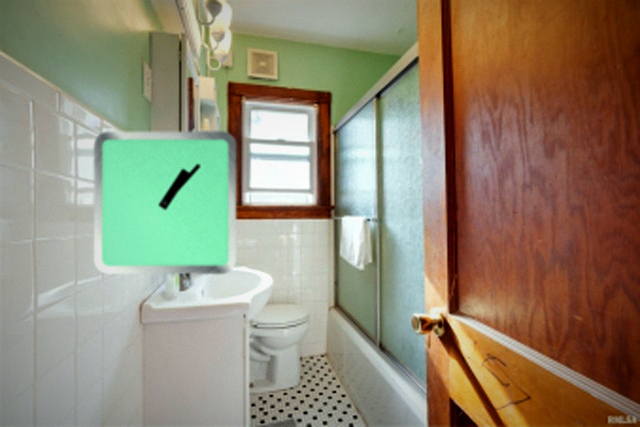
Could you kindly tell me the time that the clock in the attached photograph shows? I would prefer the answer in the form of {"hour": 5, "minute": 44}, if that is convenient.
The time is {"hour": 1, "minute": 7}
